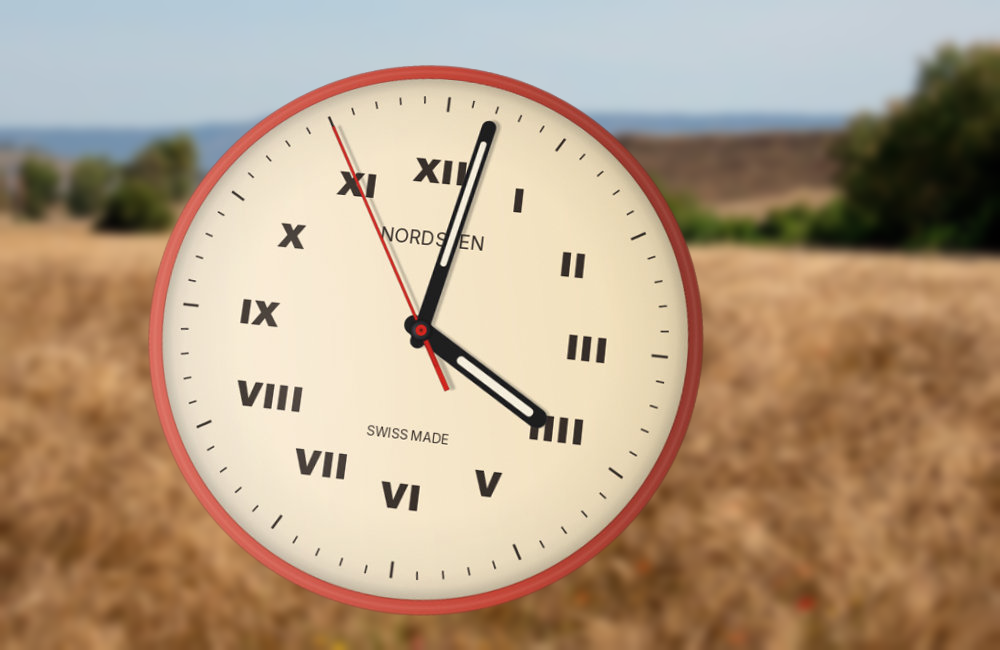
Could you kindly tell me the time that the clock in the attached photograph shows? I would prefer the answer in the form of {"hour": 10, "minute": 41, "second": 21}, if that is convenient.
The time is {"hour": 4, "minute": 1, "second": 55}
